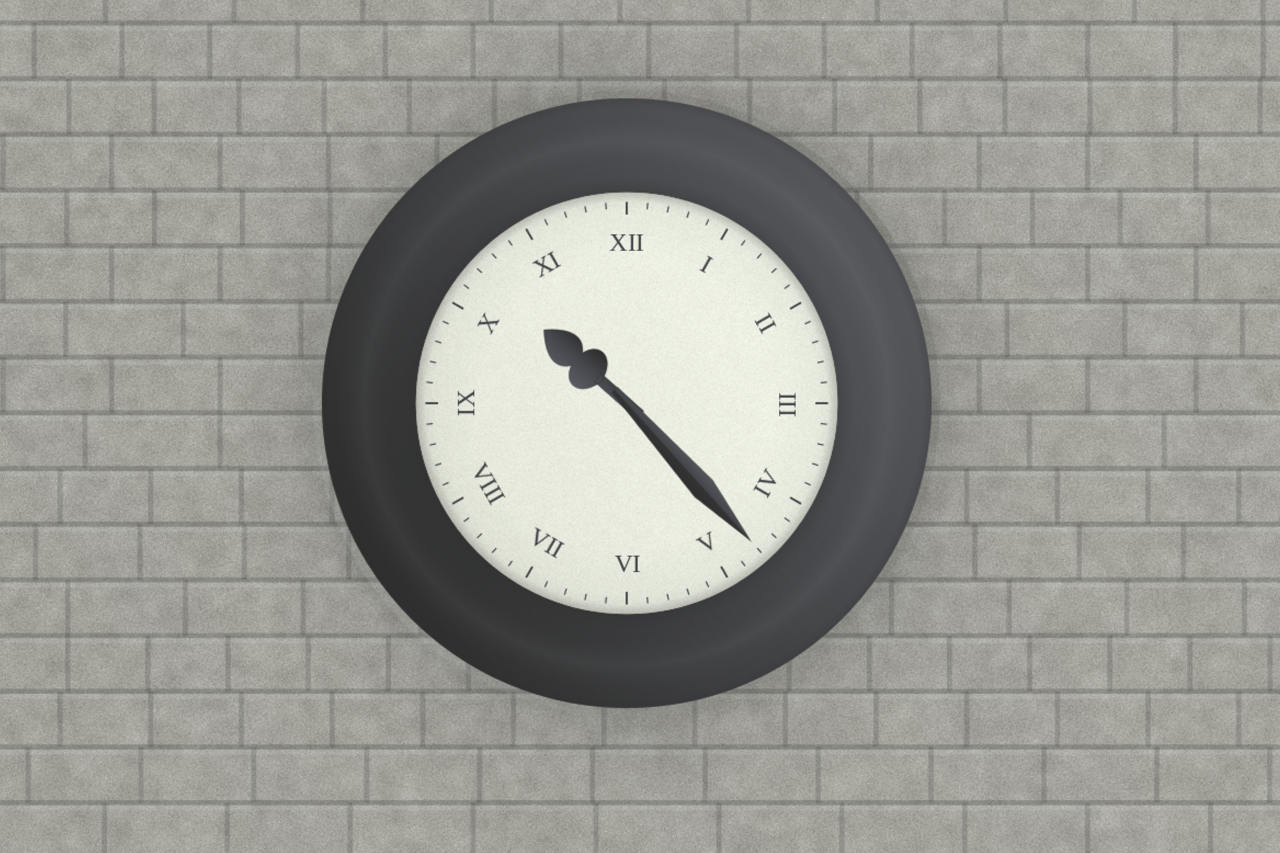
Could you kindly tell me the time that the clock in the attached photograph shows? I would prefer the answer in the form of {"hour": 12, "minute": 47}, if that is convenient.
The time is {"hour": 10, "minute": 23}
